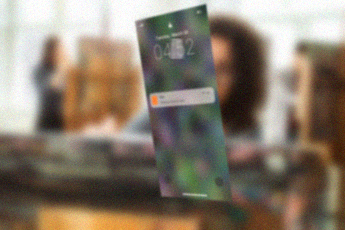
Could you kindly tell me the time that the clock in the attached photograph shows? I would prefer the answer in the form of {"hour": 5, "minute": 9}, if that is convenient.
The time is {"hour": 4, "minute": 52}
